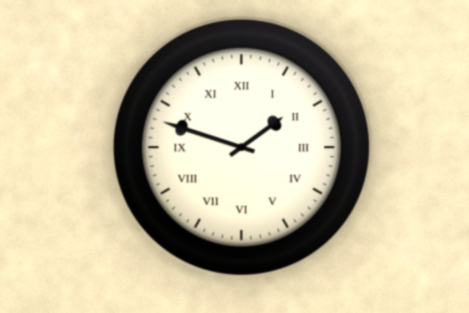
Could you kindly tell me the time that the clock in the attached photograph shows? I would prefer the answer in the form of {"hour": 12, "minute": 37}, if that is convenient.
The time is {"hour": 1, "minute": 48}
